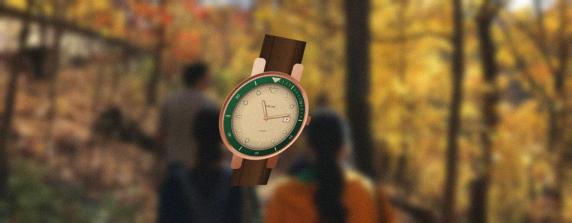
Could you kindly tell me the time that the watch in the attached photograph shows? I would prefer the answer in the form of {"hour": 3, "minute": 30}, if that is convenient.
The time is {"hour": 11, "minute": 13}
